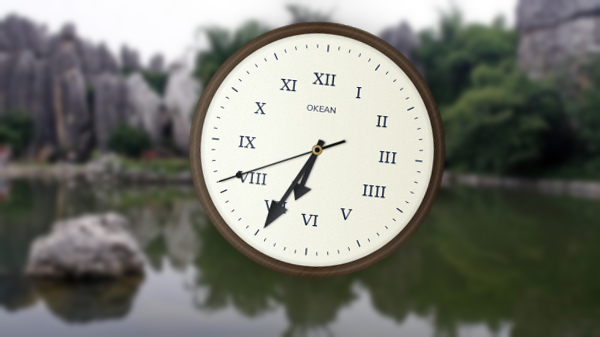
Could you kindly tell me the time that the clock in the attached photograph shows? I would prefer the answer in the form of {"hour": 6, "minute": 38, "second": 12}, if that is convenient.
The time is {"hour": 6, "minute": 34, "second": 41}
